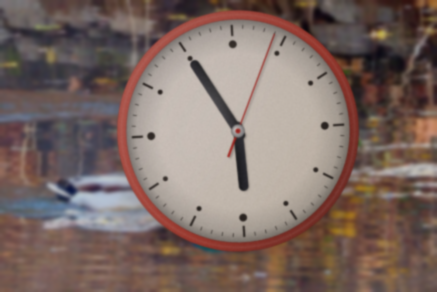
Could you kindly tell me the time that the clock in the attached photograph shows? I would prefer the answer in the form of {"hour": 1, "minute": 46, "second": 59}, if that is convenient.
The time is {"hour": 5, "minute": 55, "second": 4}
